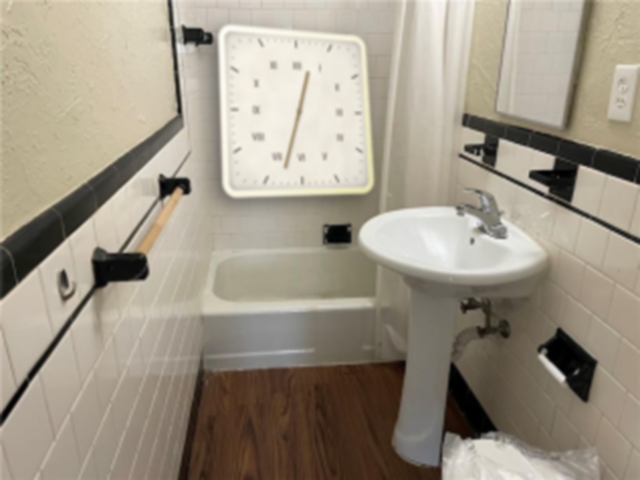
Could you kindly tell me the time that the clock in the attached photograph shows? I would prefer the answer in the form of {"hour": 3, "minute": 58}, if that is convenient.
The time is {"hour": 12, "minute": 33}
